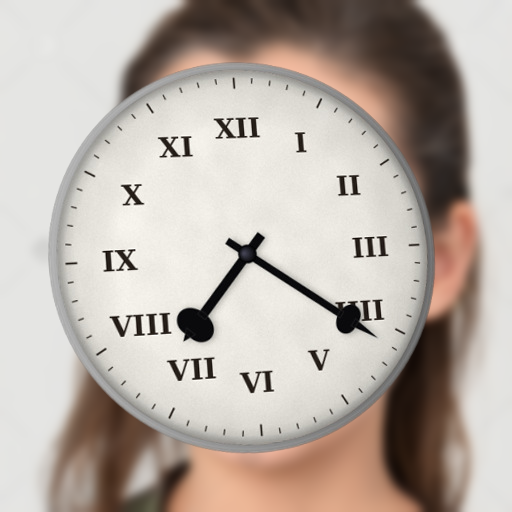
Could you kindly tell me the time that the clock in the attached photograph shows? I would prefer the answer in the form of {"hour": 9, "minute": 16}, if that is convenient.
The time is {"hour": 7, "minute": 21}
